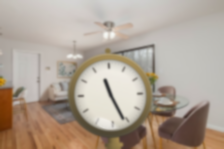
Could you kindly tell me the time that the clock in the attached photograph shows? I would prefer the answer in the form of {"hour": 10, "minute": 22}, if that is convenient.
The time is {"hour": 11, "minute": 26}
